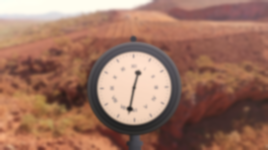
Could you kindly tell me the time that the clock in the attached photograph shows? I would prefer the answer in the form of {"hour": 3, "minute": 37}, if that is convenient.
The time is {"hour": 12, "minute": 32}
